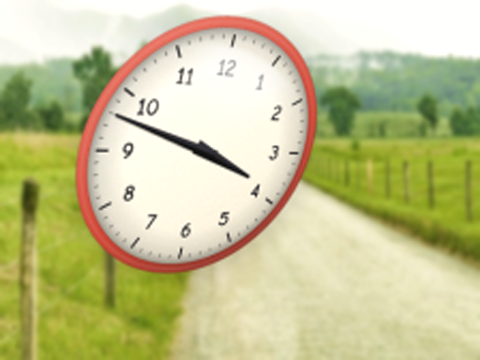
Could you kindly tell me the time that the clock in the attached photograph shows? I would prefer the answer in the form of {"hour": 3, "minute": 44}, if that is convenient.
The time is {"hour": 3, "minute": 48}
